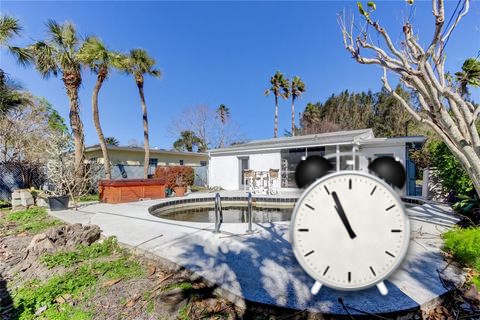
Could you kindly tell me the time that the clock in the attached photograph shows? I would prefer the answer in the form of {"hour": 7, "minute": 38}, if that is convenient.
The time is {"hour": 10, "minute": 56}
